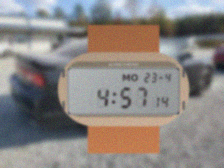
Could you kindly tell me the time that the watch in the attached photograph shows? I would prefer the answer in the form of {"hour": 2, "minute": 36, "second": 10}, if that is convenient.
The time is {"hour": 4, "minute": 57, "second": 14}
